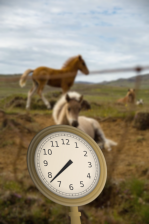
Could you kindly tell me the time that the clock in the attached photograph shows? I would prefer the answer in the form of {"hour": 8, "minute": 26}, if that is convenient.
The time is {"hour": 7, "minute": 38}
